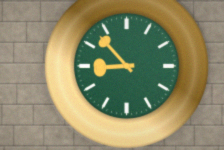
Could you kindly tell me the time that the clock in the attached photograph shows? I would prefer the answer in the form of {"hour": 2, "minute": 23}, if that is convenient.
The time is {"hour": 8, "minute": 53}
